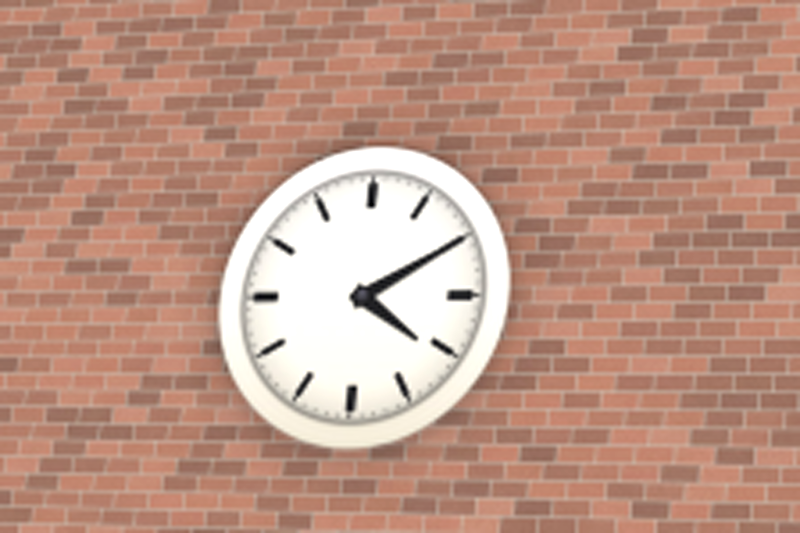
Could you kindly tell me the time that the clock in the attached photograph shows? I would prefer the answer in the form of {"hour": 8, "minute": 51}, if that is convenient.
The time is {"hour": 4, "minute": 10}
